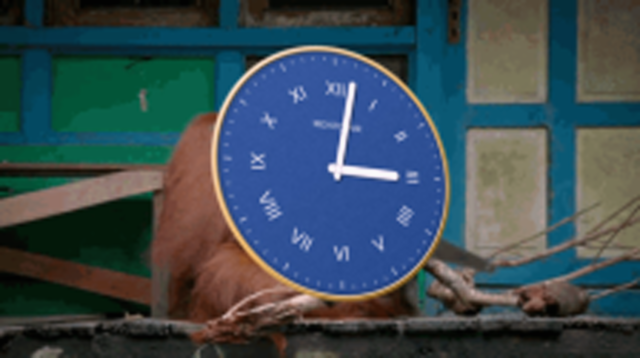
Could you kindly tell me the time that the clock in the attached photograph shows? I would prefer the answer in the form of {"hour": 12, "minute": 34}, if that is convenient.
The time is {"hour": 3, "minute": 2}
